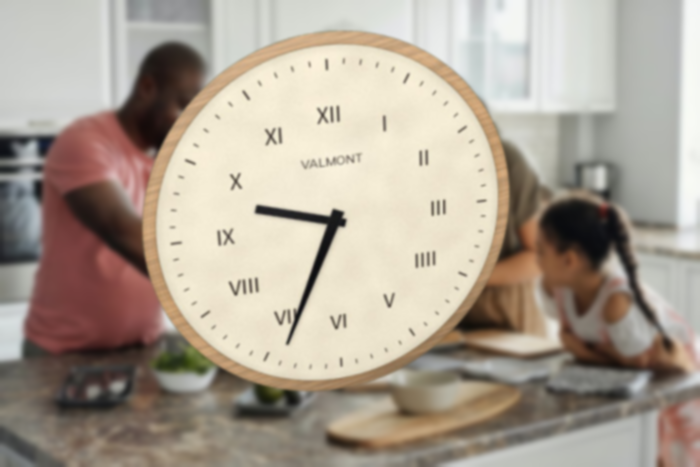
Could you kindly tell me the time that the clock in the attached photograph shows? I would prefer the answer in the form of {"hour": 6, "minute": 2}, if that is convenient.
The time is {"hour": 9, "minute": 34}
